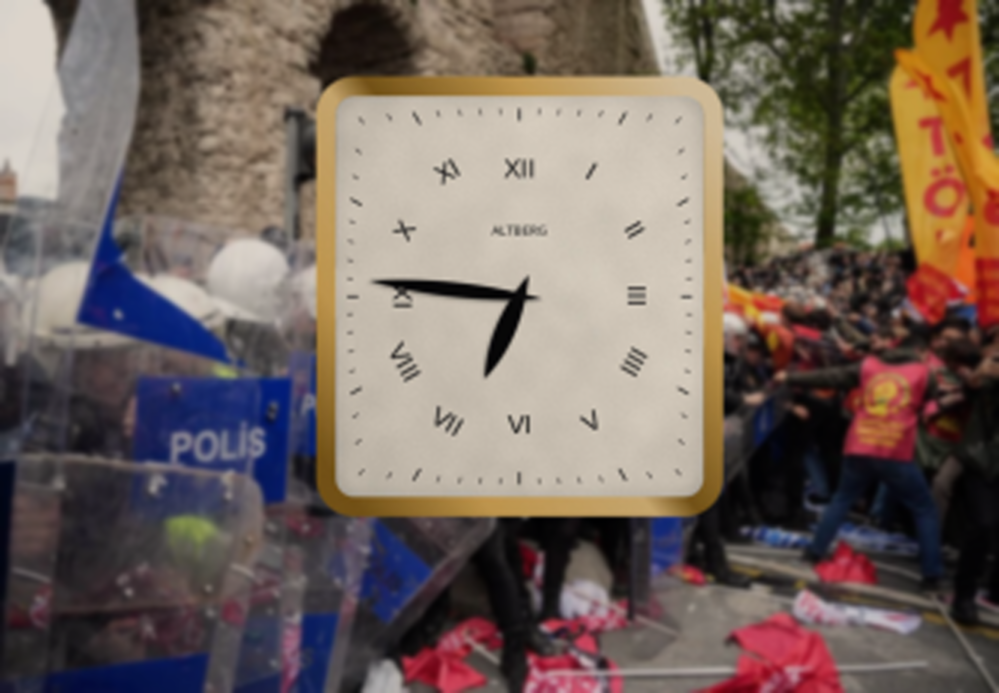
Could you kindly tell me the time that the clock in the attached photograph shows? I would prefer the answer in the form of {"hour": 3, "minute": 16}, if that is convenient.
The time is {"hour": 6, "minute": 46}
